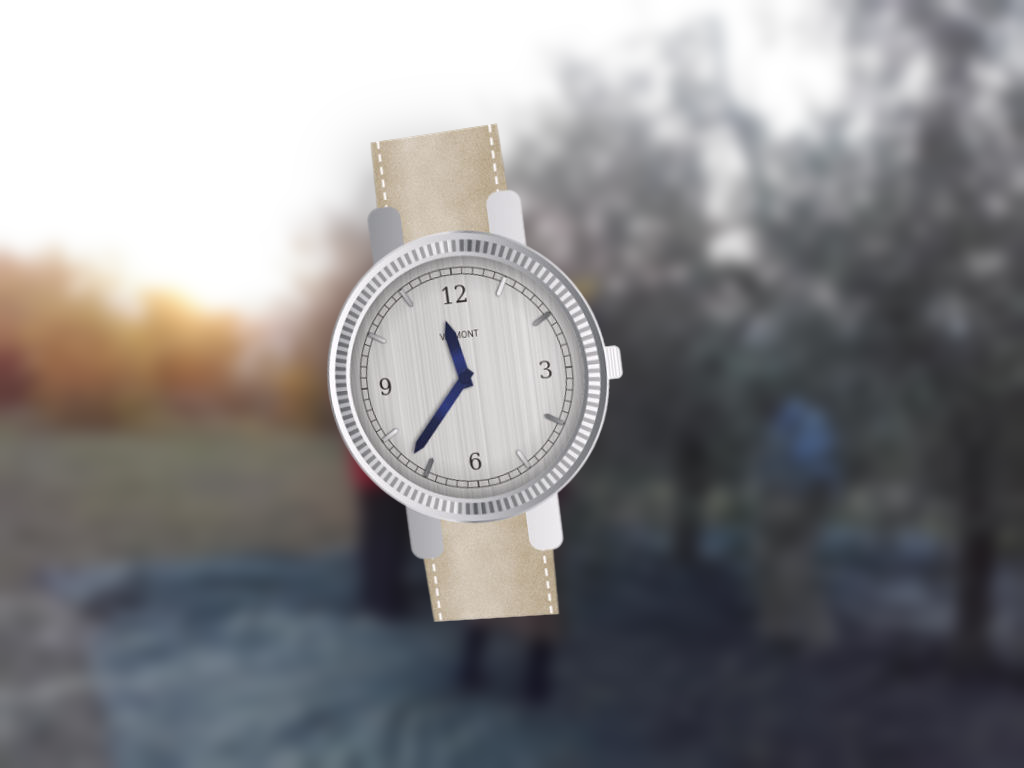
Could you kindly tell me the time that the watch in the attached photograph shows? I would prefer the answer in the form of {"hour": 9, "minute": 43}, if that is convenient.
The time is {"hour": 11, "minute": 37}
